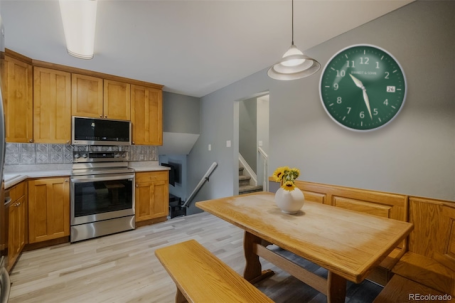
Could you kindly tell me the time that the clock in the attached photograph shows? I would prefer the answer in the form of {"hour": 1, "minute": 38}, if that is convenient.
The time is {"hour": 10, "minute": 27}
